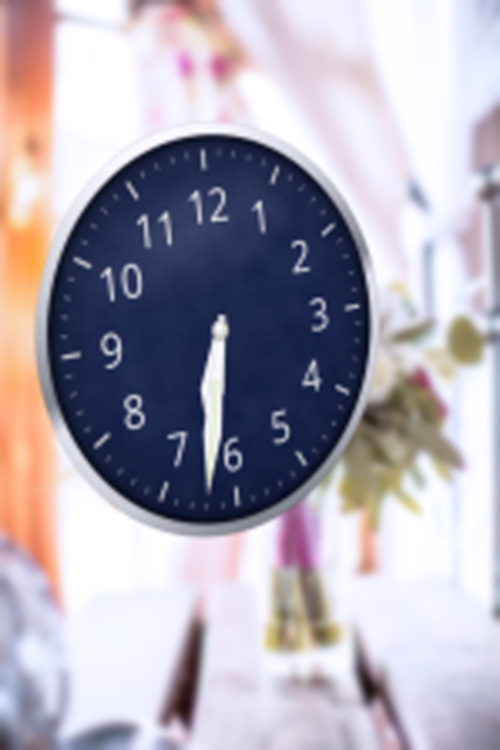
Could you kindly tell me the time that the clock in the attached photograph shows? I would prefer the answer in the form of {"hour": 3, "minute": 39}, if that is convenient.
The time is {"hour": 6, "minute": 32}
